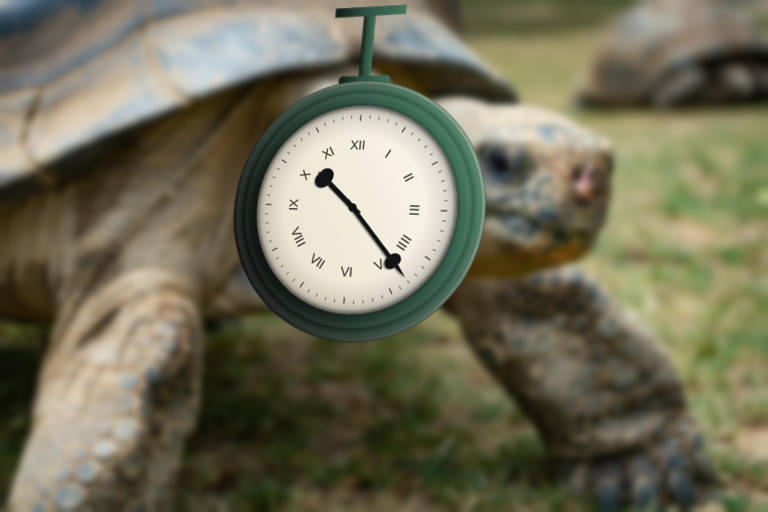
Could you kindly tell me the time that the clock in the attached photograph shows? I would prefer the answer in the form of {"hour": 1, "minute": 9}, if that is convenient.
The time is {"hour": 10, "minute": 23}
